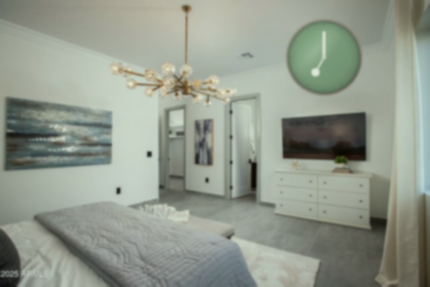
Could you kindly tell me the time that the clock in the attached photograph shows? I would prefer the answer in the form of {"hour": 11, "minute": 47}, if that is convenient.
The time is {"hour": 7, "minute": 0}
